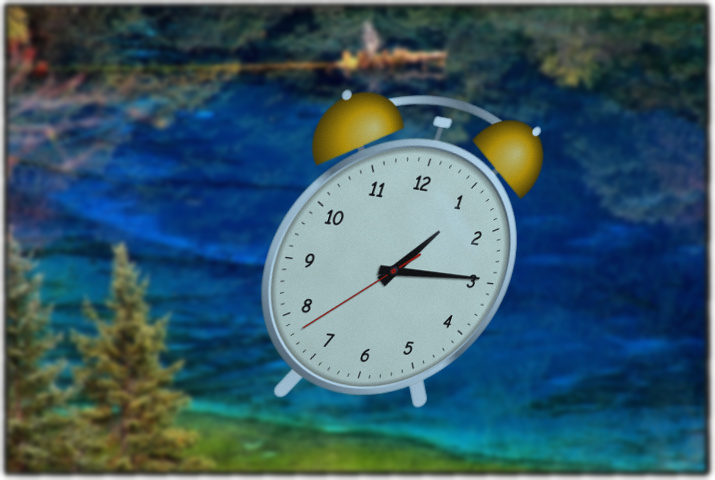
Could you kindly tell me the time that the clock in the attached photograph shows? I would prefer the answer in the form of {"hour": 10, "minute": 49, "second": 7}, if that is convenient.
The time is {"hour": 1, "minute": 14, "second": 38}
